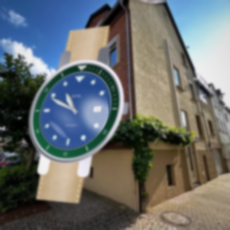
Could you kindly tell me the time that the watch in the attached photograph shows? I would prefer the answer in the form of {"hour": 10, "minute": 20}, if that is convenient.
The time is {"hour": 10, "minute": 49}
